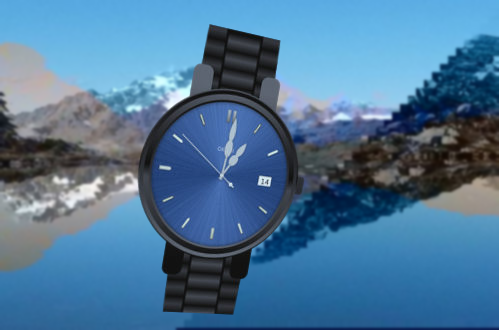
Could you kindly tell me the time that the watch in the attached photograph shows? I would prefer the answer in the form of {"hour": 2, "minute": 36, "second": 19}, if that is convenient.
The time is {"hour": 1, "minute": 0, "second": 51}
